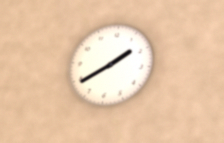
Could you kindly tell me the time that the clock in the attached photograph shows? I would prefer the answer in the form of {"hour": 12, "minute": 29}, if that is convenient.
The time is {"hour": 1, "minute": 39}
